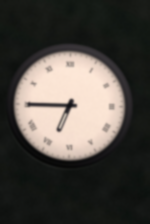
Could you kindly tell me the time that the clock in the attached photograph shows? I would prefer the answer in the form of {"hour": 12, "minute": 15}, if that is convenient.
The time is {"hour": 6, "minute": 45}
